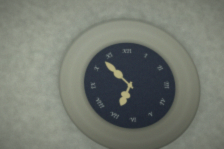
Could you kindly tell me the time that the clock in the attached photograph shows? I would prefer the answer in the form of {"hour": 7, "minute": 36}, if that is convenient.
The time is {"hour": 6, "minute": 53}
